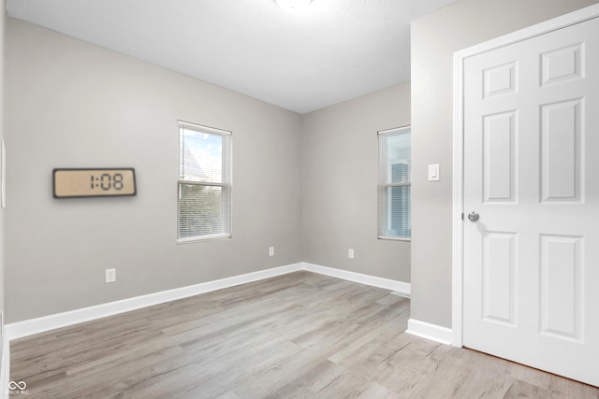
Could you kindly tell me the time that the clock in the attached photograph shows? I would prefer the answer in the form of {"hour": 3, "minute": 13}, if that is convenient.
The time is {"hour": 1, "minute": 8}
